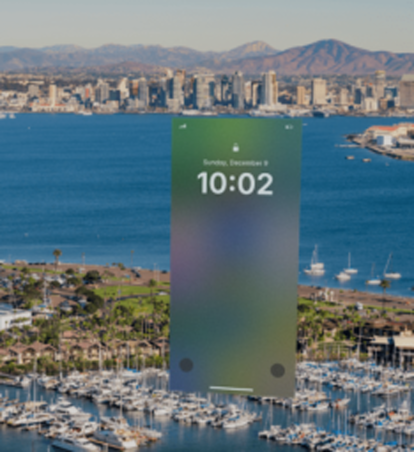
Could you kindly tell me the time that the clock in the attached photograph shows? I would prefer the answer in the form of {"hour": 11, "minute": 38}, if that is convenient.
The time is {"hour": 10, "minute": 2}
